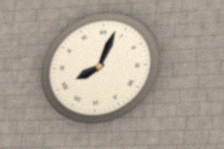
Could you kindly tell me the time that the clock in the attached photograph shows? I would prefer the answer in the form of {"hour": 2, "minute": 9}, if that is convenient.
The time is {"hour": 8, "minute": 3}
